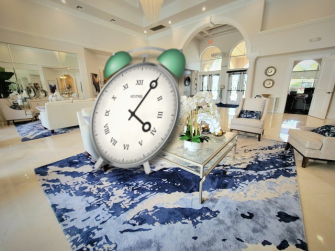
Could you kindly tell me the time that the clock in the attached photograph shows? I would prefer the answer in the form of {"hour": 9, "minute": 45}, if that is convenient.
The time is {"hour": 4, "minute": 5}
